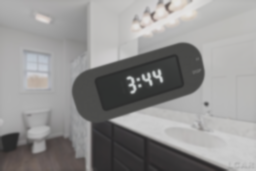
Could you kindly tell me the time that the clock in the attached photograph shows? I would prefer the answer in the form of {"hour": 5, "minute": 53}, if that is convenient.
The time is {"hour": 3, "minute": 44}
